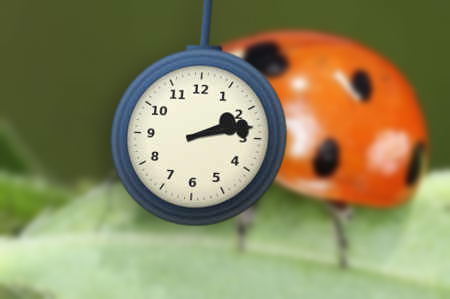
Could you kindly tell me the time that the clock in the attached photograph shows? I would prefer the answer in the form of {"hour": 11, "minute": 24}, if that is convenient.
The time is {"hour": 2, "minute": 13}
